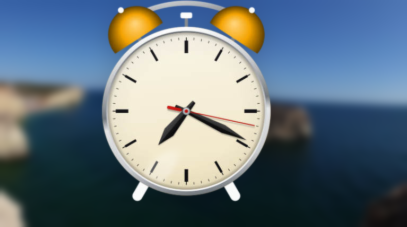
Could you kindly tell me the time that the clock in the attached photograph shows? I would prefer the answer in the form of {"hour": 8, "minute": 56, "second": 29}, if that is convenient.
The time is {"hour": 7, "minute": 19, "second": 17}
